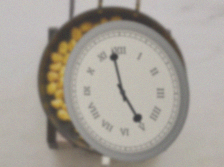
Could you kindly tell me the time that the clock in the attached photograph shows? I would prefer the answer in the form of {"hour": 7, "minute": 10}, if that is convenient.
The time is {"hour": 4, "minute": 58}
